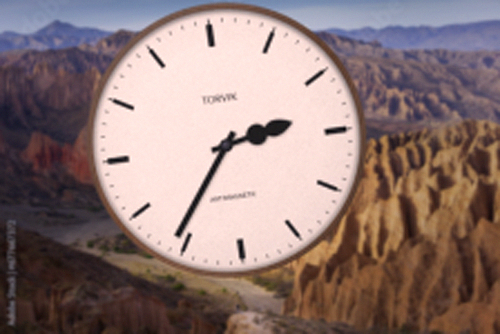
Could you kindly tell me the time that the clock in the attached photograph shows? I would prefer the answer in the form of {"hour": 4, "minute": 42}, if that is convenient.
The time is {"hour": 2, "minute": 36}
